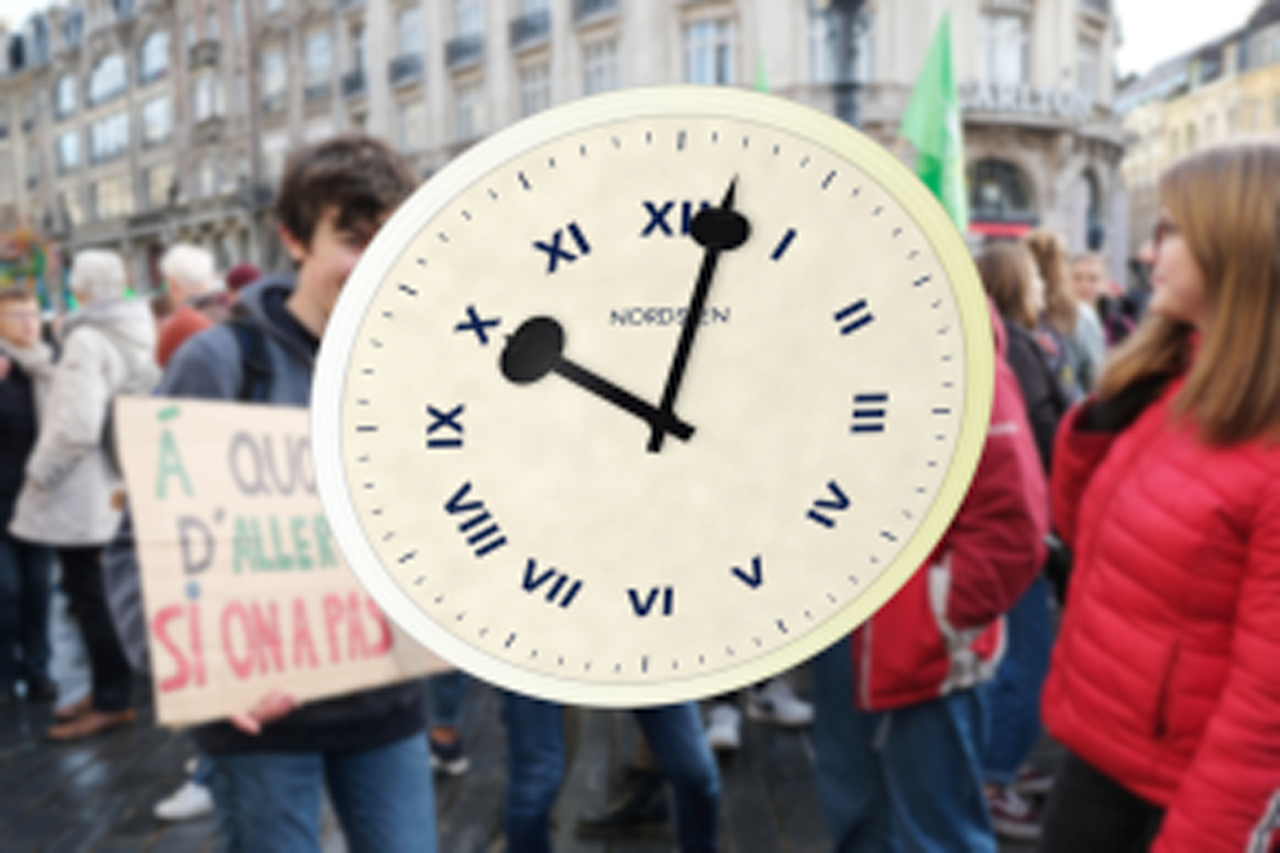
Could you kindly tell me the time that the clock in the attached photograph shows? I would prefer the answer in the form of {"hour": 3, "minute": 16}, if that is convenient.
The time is {"hour": 10, "minute": 2}
